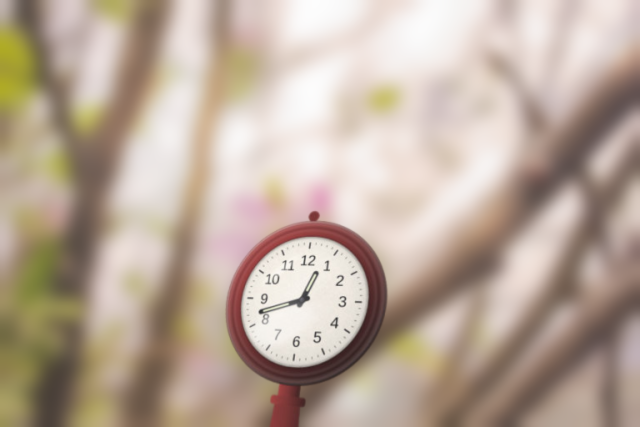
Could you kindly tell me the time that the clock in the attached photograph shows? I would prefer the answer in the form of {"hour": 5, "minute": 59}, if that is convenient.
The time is {"hour": 12, "minute": 42}
